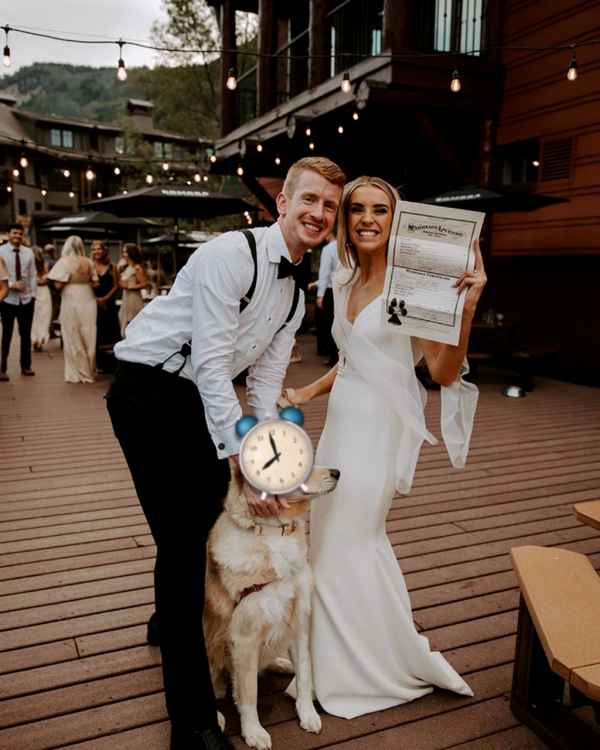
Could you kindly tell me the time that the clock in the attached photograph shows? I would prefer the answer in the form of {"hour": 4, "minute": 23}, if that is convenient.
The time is {"hour": 7, "minute": 59}
